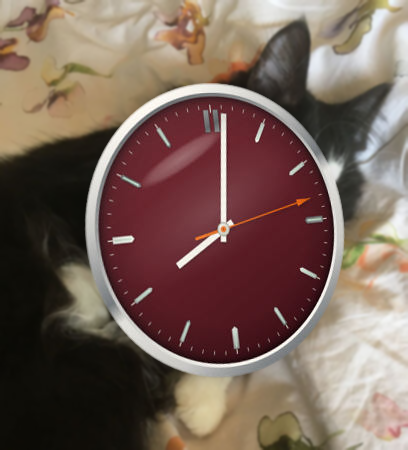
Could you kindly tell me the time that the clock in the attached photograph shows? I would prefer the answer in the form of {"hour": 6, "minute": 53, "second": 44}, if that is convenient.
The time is {"hour": 8, "minute": 1, "second": 13}
